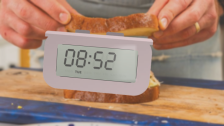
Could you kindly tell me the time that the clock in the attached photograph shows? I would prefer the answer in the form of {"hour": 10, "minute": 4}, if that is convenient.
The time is {"hour": 8, "minute": 52}
